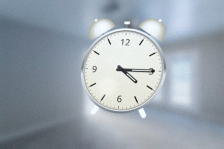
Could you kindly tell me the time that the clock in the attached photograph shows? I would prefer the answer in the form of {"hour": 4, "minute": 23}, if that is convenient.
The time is {"hour": 4, "minute": 15}
